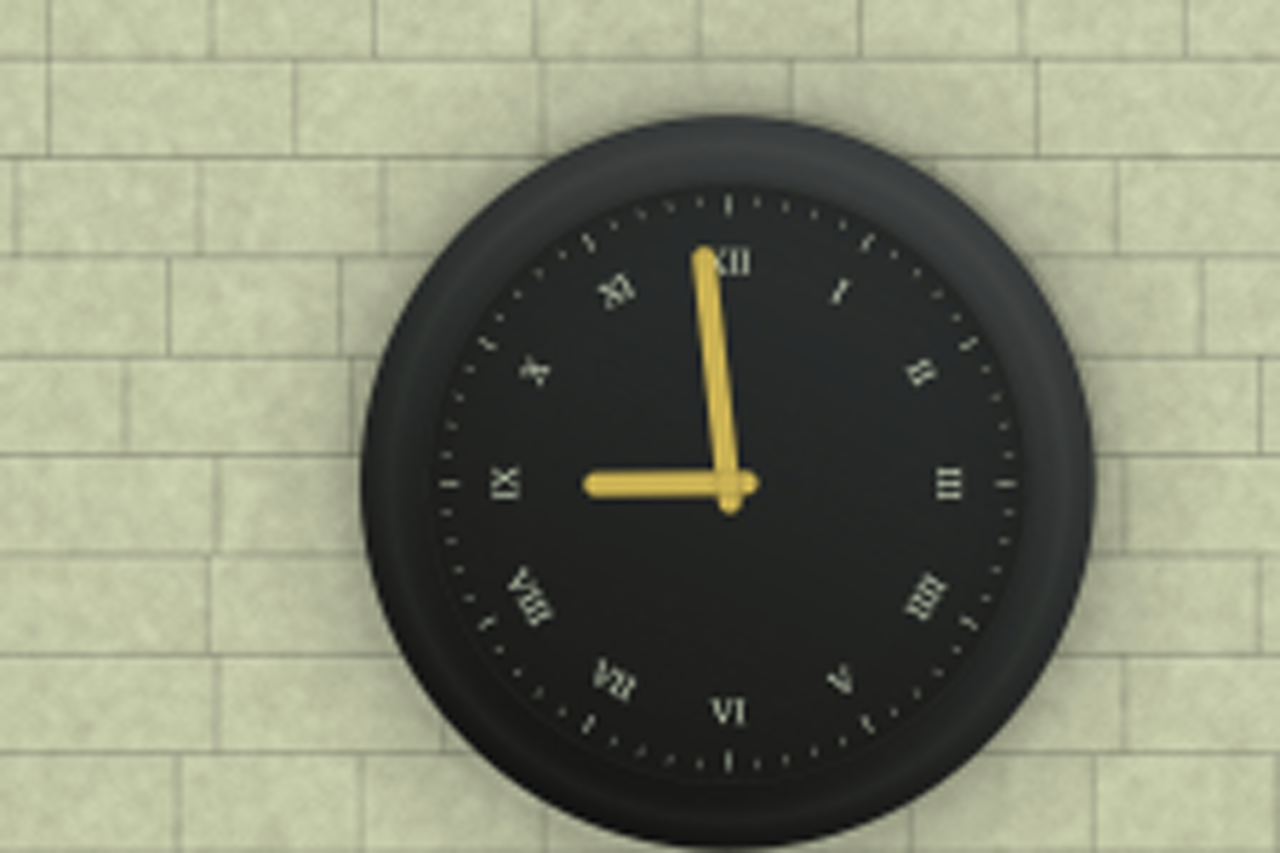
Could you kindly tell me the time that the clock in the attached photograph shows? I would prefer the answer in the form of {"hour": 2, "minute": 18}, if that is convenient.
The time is {"hour": 8, "minute": 59}
